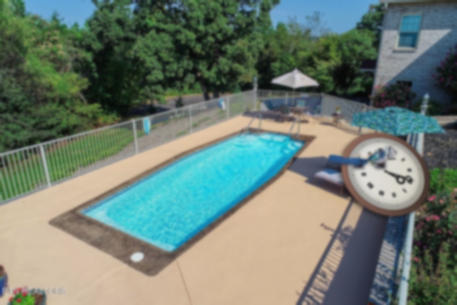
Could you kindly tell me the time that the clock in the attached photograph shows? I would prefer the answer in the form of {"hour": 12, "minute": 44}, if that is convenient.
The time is {"hour": 4, "minute": 19}
